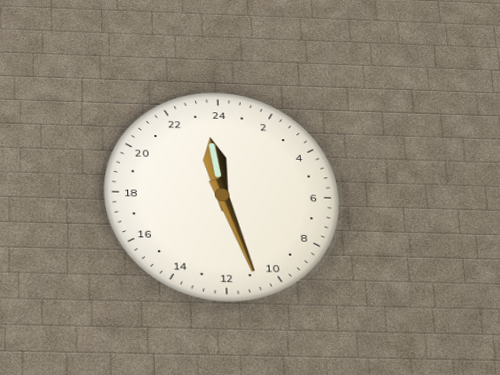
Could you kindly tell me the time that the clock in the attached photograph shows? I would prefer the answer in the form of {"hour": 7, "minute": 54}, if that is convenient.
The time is {"hour": 23, "minute": 27}
